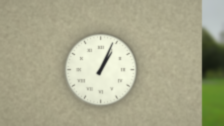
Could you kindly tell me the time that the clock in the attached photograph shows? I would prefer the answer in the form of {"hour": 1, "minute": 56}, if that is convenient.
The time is {"hour": 1, "minute": 4}
